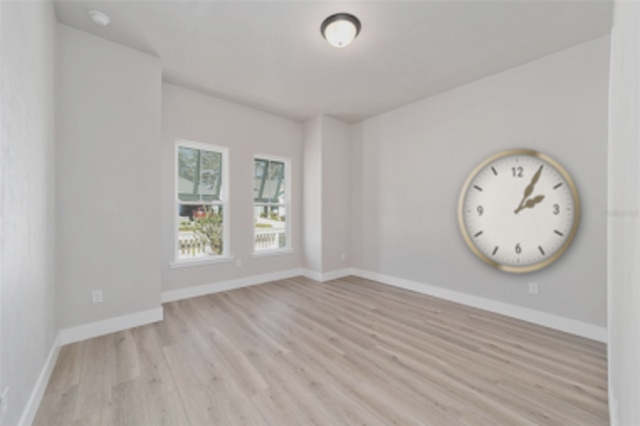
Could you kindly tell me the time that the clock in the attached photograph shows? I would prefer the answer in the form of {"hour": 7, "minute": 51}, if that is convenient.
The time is {"hour": 2, "minute": 5}
